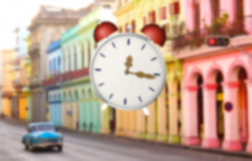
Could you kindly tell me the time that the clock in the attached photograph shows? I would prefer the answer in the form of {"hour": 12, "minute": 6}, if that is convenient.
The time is {"hour": 12, "minute": 16}
